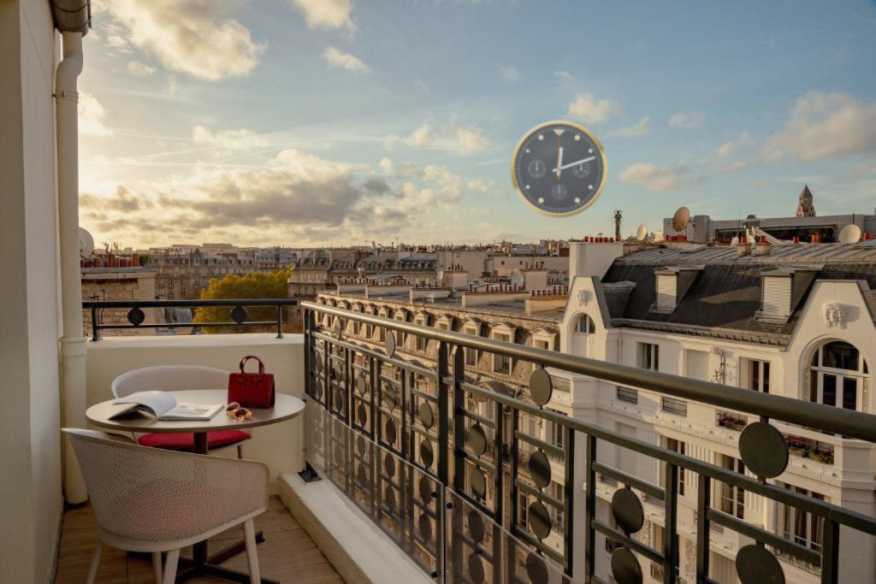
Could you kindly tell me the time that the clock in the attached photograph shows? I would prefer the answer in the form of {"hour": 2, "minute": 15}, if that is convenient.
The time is {"hour": 12, "minute": 12}
